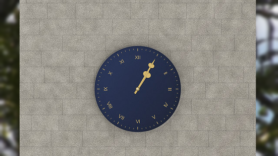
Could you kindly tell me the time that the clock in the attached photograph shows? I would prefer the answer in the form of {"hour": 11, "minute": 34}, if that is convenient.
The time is {"hour": 1, "minute": 5}
